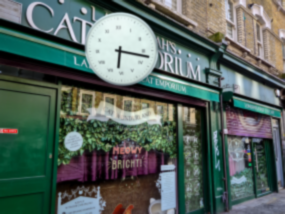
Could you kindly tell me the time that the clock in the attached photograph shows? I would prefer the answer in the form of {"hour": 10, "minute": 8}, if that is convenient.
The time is {"hour": 6, "minute": 17}
